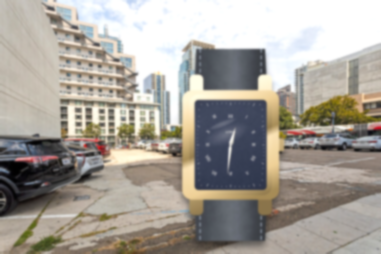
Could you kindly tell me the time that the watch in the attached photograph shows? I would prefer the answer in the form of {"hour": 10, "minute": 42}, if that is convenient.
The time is {"hour": 12, "minute": 31}
